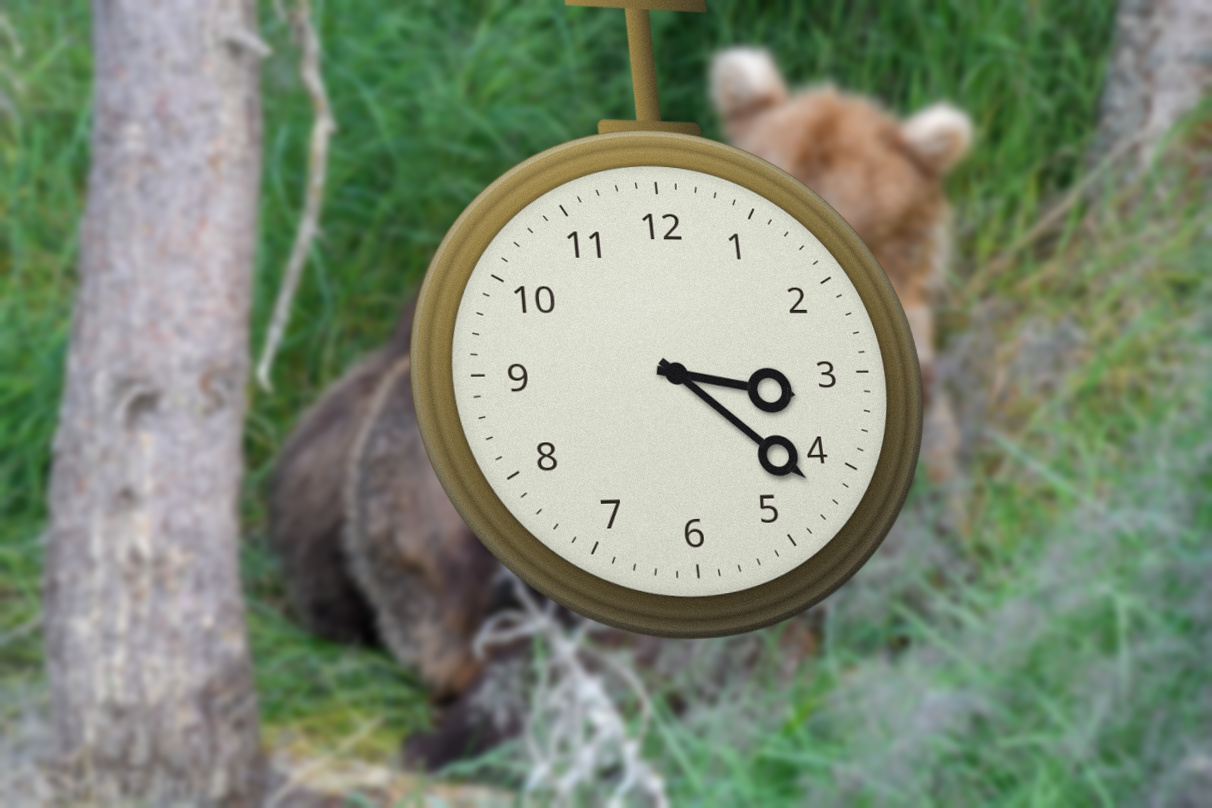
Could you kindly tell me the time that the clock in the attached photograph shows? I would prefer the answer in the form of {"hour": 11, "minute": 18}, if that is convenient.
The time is {"hour": 3, "minute": 22}
